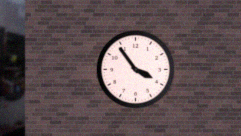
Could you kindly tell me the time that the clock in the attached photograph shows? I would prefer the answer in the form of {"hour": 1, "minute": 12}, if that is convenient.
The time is {"hour": 3, "minute": 54}
